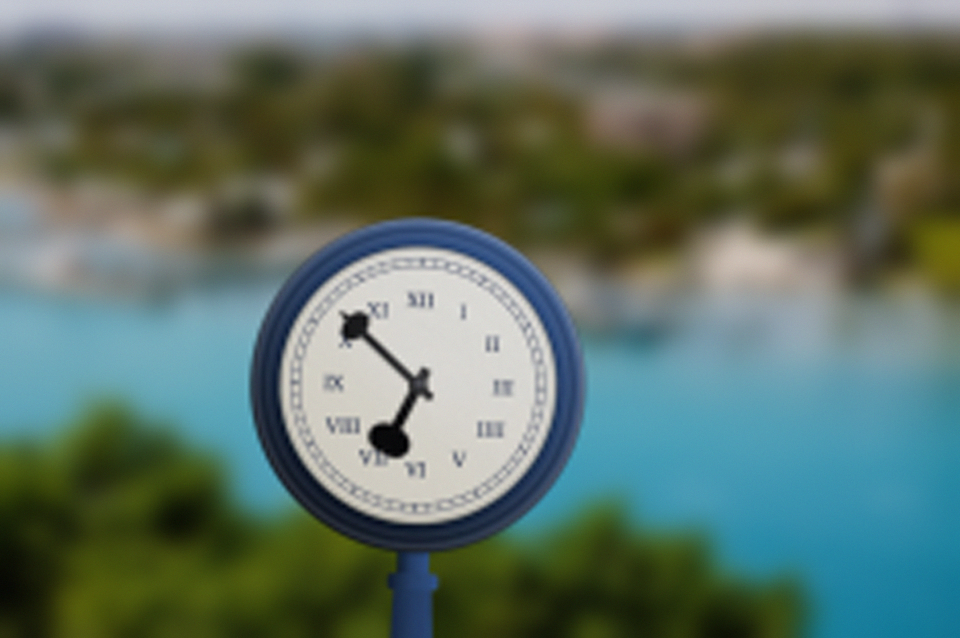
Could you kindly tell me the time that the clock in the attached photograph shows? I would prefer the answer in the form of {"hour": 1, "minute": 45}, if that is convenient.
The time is {"hour": 6, "minute": 52}
